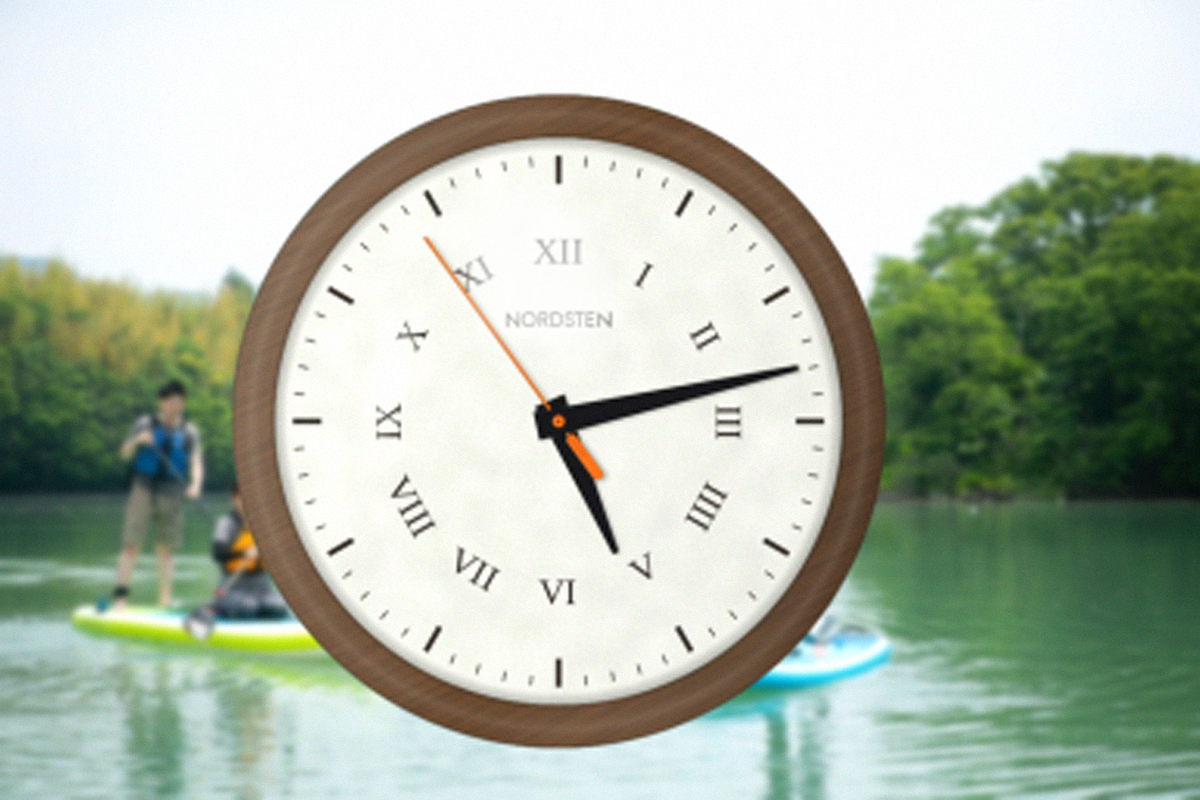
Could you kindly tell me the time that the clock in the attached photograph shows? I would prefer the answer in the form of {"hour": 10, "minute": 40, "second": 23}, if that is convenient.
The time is {"hour": 5, "minute": 12, "second": 54}
